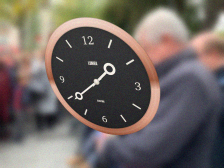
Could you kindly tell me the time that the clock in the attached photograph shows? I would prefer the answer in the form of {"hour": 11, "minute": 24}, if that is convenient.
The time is {"hour": 1, "minute": 39}
